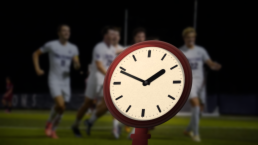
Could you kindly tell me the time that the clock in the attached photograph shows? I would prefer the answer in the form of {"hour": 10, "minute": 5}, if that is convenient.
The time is {"hour": 1, "minute": 49}
